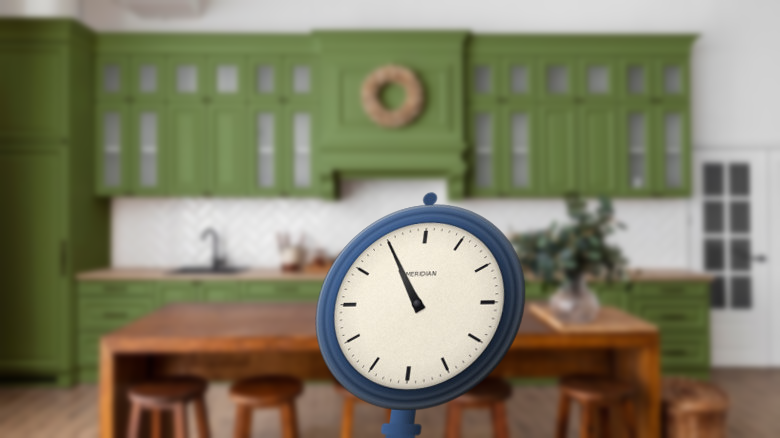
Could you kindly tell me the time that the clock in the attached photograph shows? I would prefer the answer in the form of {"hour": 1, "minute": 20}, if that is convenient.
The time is {"hour": 10, "minute": 55}
